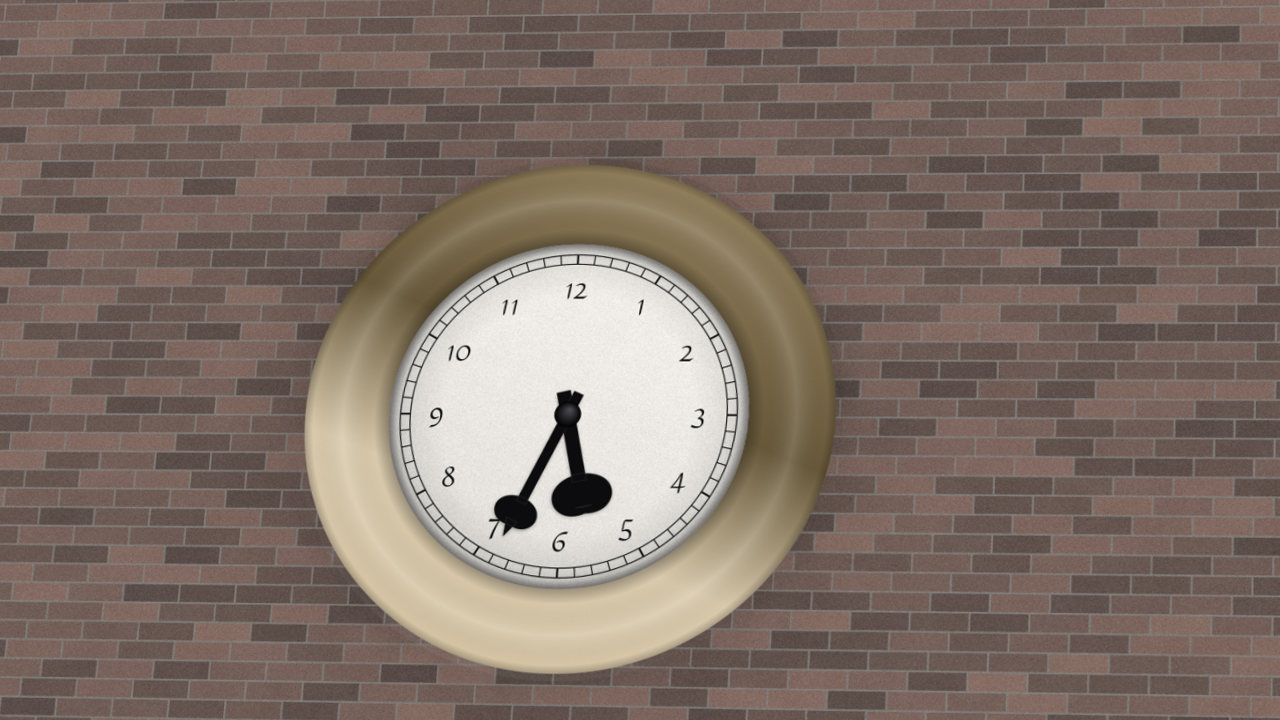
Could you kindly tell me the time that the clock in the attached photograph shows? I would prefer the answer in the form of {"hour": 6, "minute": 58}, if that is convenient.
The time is {"hour": 5, "minute": 34}
